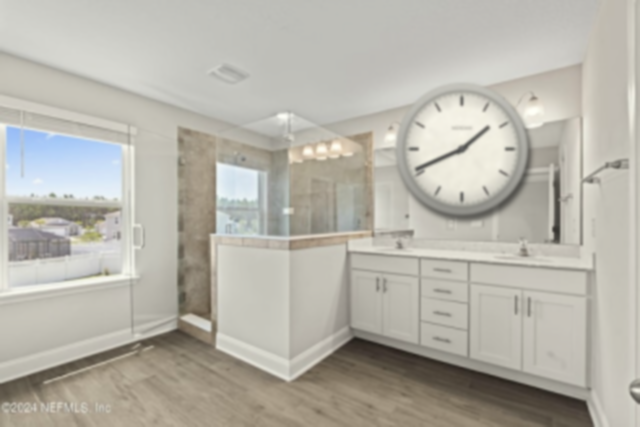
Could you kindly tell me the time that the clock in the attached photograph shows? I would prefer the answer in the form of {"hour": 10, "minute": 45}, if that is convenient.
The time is {"hour": 1, "minute": 41}
